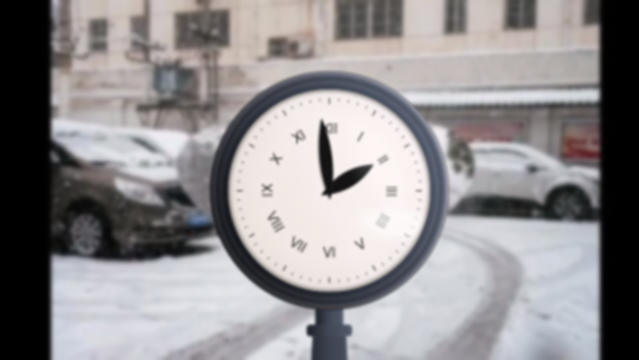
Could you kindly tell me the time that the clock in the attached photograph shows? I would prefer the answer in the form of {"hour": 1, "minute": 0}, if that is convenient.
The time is {"hour": 1, "minute": 59}
